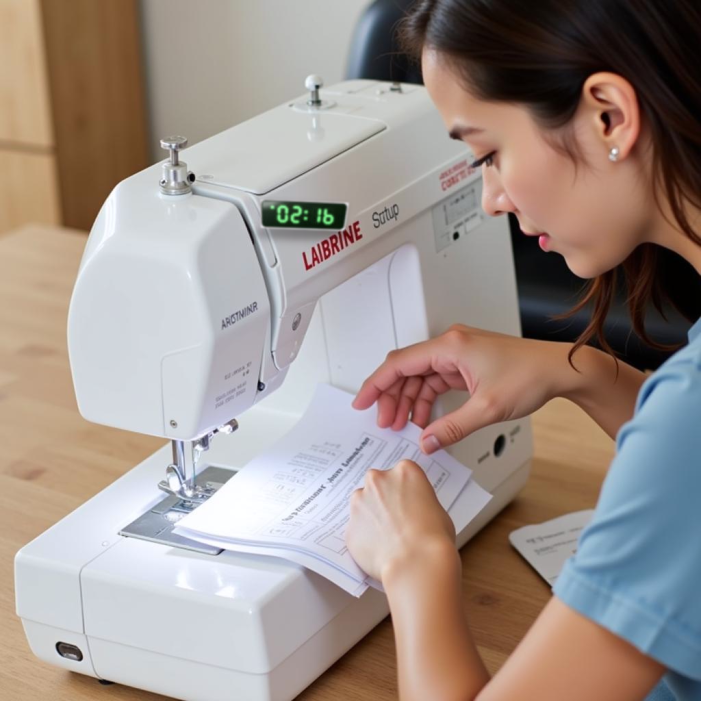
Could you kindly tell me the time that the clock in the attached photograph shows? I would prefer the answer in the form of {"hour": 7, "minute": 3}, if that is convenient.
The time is {"hour": 2, "minute": 16}
